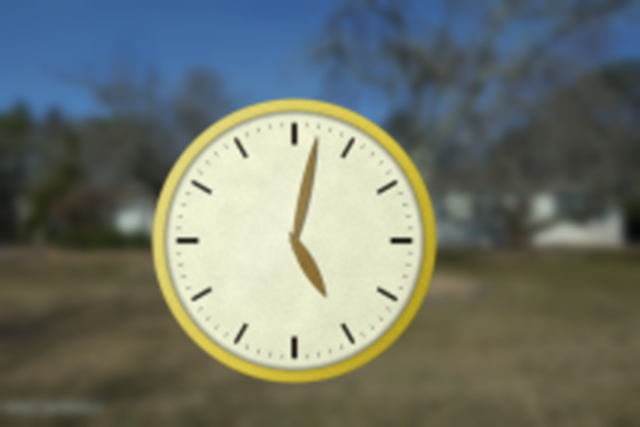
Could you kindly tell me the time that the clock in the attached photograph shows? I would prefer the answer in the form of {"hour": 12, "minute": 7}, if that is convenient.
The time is {"hour": 5, "minute": 2}
